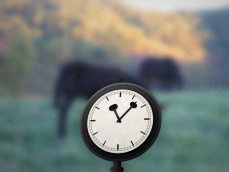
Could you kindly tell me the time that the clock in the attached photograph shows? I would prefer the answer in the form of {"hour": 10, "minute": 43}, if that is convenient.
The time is {"hour": 11, "minute": 7}
